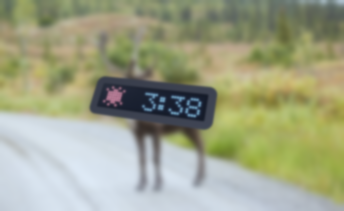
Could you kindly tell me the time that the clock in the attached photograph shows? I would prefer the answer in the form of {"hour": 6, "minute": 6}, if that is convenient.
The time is {"hour": 3, "minute": 38}
